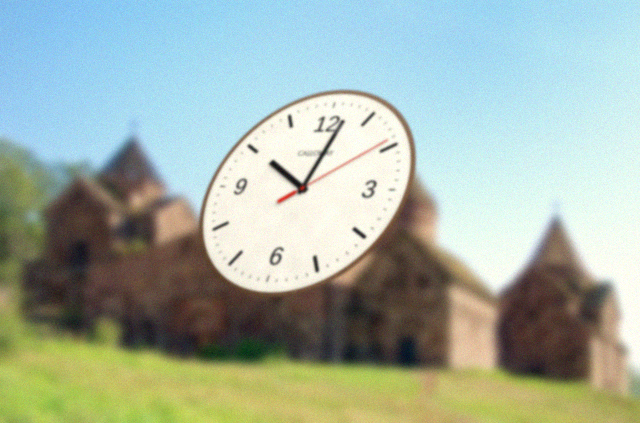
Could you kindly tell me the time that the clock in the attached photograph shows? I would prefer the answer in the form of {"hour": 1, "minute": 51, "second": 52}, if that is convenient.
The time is {"hour": 10, "minute": 2, "second": 9}
